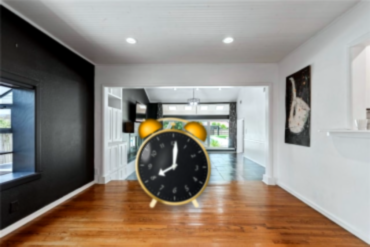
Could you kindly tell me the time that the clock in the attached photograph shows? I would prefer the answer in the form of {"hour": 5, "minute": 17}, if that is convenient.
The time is {"hour": 8, "minute": 1}
